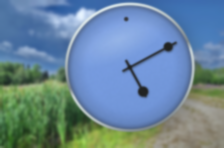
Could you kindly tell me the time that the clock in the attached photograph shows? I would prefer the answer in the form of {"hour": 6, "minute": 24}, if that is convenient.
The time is {"hour": 5, "minute": 11}
